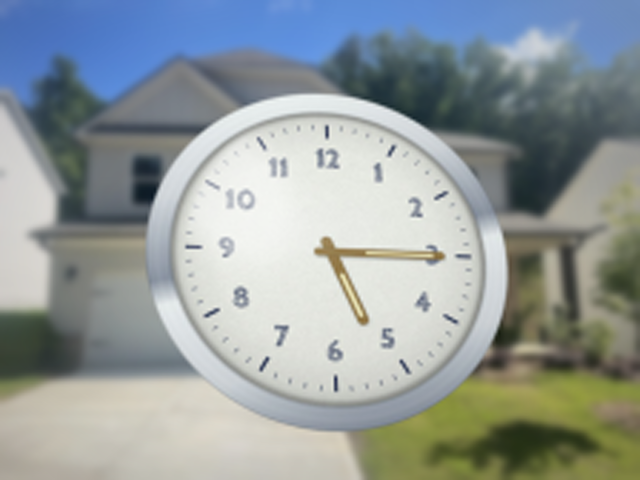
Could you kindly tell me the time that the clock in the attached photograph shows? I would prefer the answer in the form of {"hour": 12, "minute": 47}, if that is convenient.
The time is {"hour": 5, "minute": 15}
